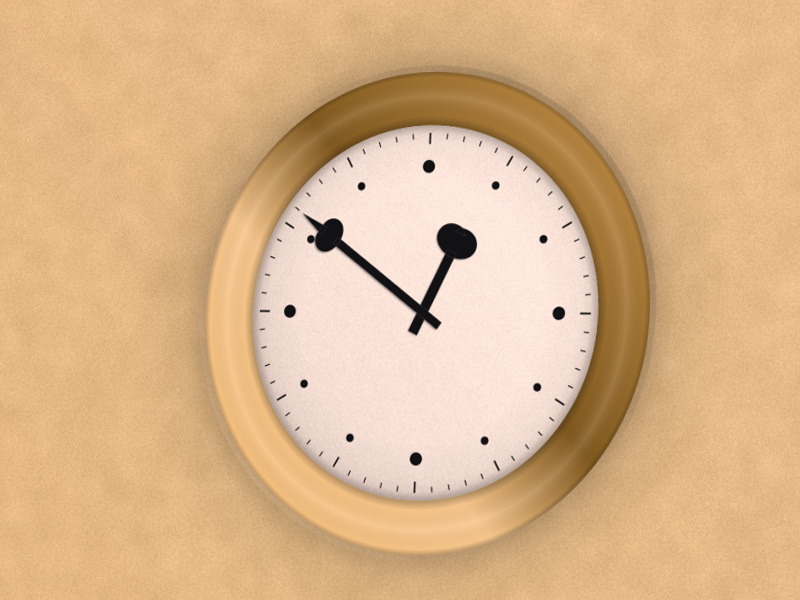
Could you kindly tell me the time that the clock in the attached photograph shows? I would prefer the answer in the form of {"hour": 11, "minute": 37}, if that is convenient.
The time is {"hour": 12, "minute": 51}
